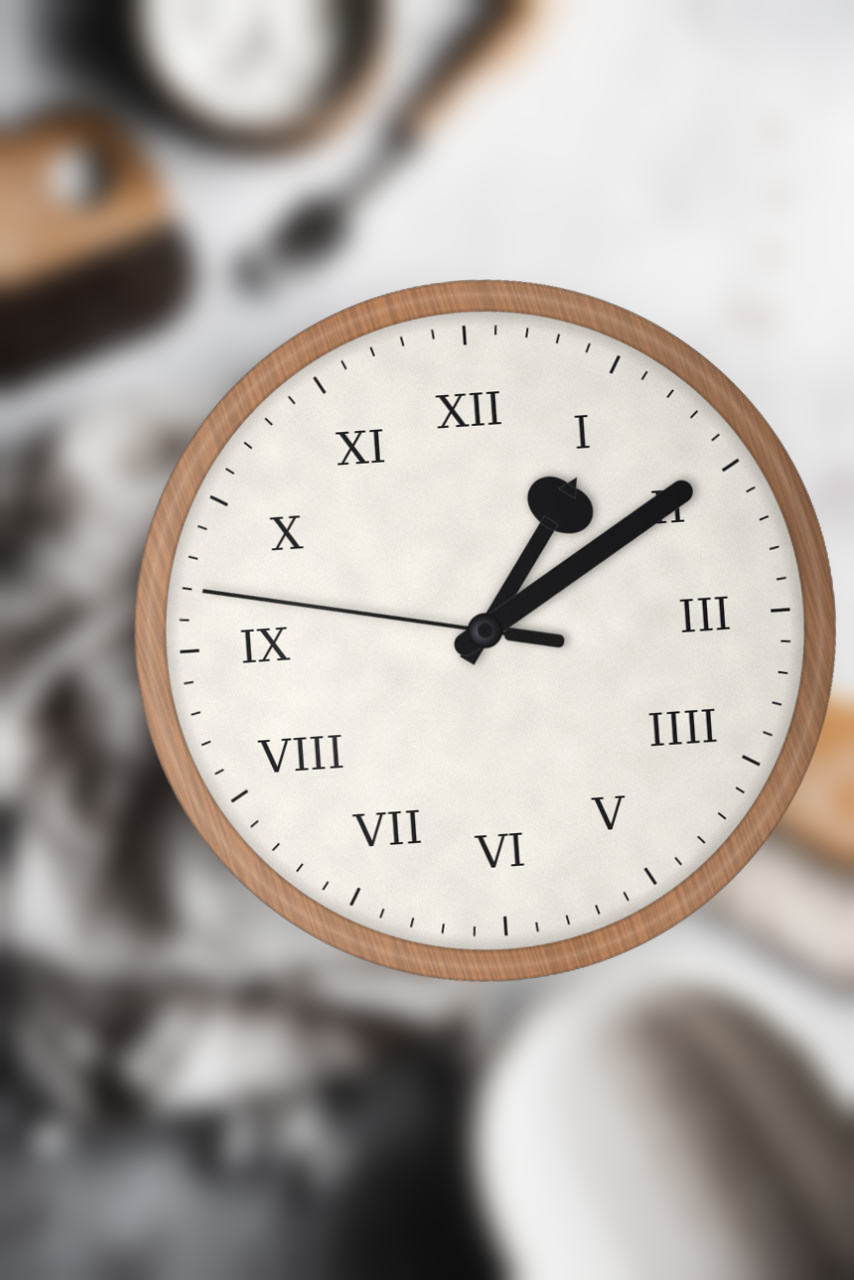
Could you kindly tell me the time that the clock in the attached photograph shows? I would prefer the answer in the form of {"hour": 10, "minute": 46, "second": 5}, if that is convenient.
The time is {"hour": 1, "minute": 9, "second": 47}
